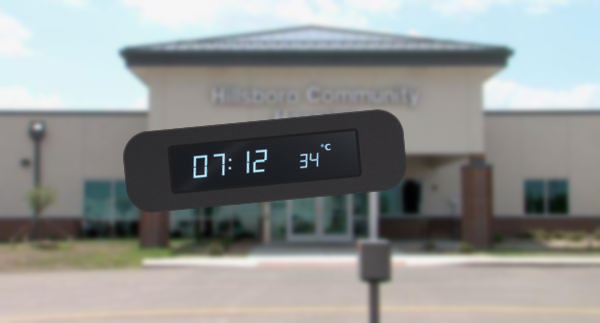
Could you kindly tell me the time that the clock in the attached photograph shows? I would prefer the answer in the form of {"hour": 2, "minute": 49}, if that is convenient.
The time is {"hour": 7, "minute": 12}
